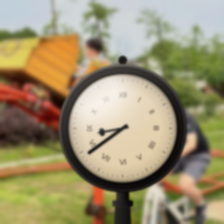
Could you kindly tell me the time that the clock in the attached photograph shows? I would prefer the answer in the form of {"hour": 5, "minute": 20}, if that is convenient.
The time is {"hour": 8, "minute": 39}
